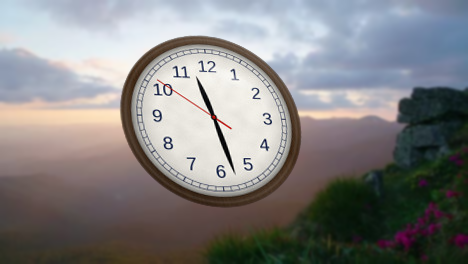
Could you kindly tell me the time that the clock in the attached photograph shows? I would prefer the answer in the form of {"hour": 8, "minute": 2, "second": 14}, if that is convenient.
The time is {"hour": 11, "minute": 27, "second": 51}
